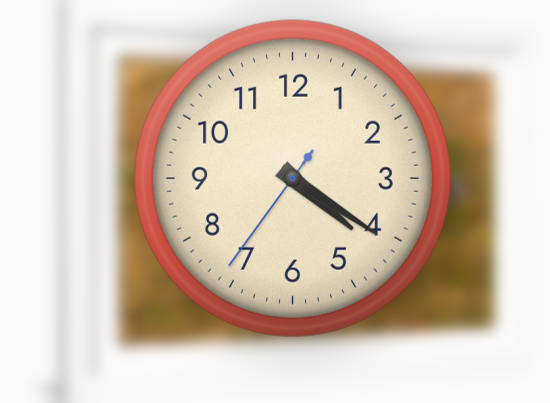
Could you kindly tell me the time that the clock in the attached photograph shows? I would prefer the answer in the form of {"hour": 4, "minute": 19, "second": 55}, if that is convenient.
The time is {"hour": 4, "minute": 20, "second": 36}
